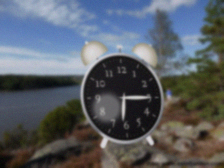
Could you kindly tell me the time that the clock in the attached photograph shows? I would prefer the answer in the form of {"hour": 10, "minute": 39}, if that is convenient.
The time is {"hour": 6, "minute": 15}
